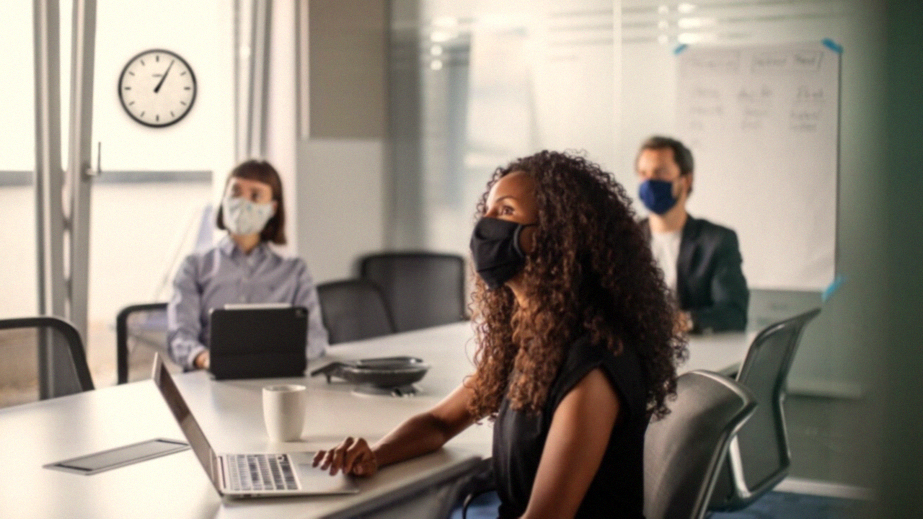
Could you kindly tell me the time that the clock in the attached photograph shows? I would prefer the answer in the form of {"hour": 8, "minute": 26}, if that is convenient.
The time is {"hour": 1, "minute": 5}
